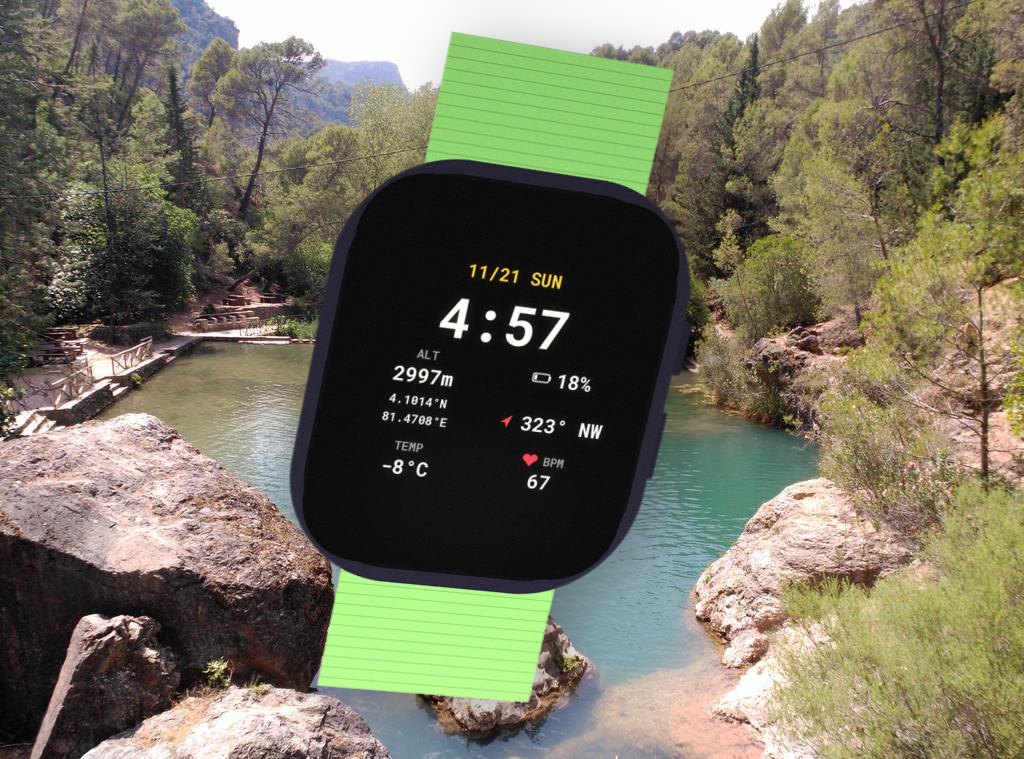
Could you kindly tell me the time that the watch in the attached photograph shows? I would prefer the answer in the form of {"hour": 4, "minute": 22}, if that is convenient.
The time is {"hour": 4, "minute": 57}
